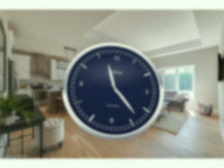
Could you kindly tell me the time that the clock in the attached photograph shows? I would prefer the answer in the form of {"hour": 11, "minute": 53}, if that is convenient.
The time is {"hour": 11, "minute": 23}
